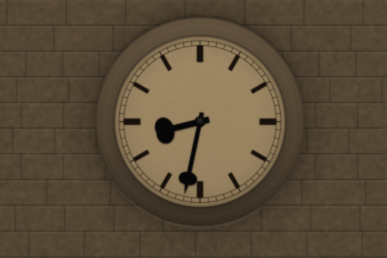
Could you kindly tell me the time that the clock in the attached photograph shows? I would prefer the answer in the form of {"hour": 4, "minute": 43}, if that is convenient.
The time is {"hour": 8, "minute": 32}
